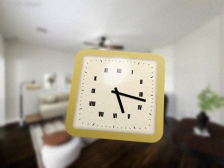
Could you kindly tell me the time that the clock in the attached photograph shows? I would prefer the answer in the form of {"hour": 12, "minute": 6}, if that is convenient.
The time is {"hour": 5, "minute": 17}
